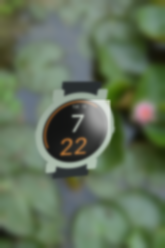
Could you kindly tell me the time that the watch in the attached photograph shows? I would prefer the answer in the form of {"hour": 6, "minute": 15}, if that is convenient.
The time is {"hour": 7, "minute": 22}
